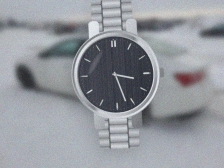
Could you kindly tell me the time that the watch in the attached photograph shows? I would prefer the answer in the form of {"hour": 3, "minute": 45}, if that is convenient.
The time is {"hour": 3, "minute": 27}
